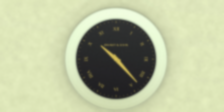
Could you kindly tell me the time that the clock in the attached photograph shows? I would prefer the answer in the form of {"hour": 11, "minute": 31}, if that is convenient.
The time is {"hour": 10, "minute": 23}
